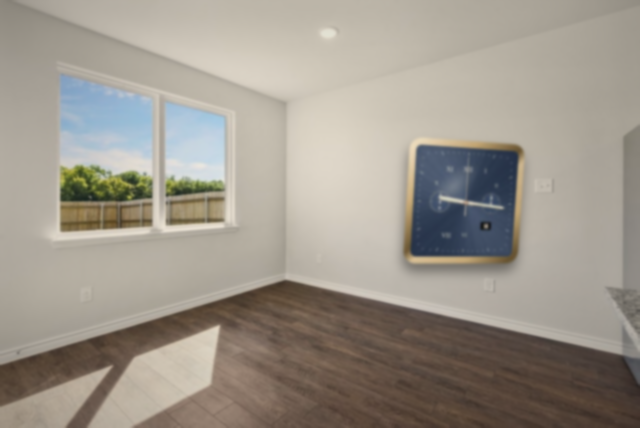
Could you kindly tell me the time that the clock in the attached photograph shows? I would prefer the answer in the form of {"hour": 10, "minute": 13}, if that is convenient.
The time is {"hour": 9, "minute": 16}
